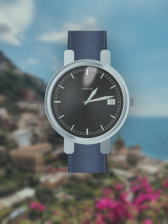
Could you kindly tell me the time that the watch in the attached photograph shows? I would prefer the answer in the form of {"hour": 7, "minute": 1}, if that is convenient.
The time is {"hour": 1, "minute": 13}
